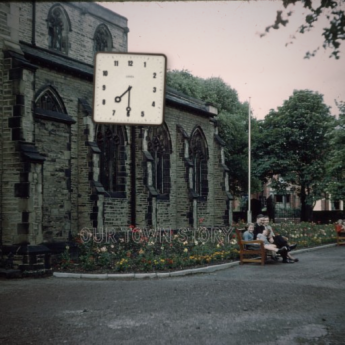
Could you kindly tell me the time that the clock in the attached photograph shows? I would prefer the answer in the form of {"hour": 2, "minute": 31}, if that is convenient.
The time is {"hour": 7, "minute": 30}
